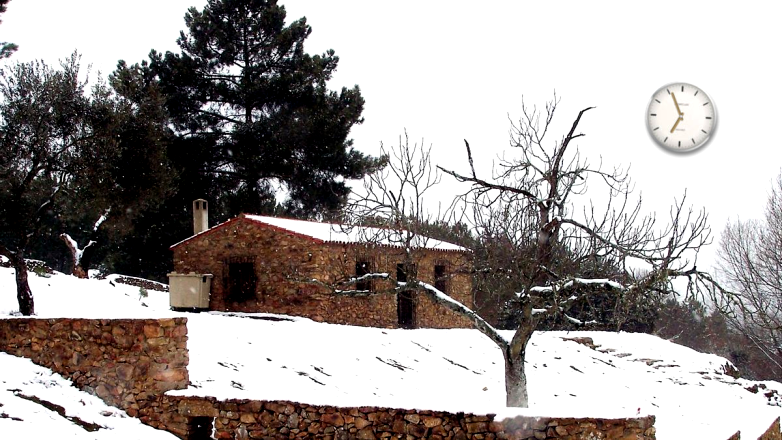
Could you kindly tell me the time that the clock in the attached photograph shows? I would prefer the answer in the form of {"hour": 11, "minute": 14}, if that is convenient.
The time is {"hour": 6, "minute": 56}
